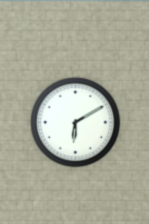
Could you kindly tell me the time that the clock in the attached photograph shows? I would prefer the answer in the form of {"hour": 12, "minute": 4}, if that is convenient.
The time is {"hour": 6, "minute": 10}
